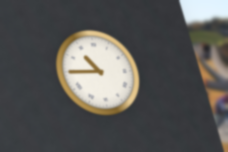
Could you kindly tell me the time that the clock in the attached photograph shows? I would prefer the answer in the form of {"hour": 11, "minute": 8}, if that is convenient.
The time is {"hour": 10, "minute": 45}
